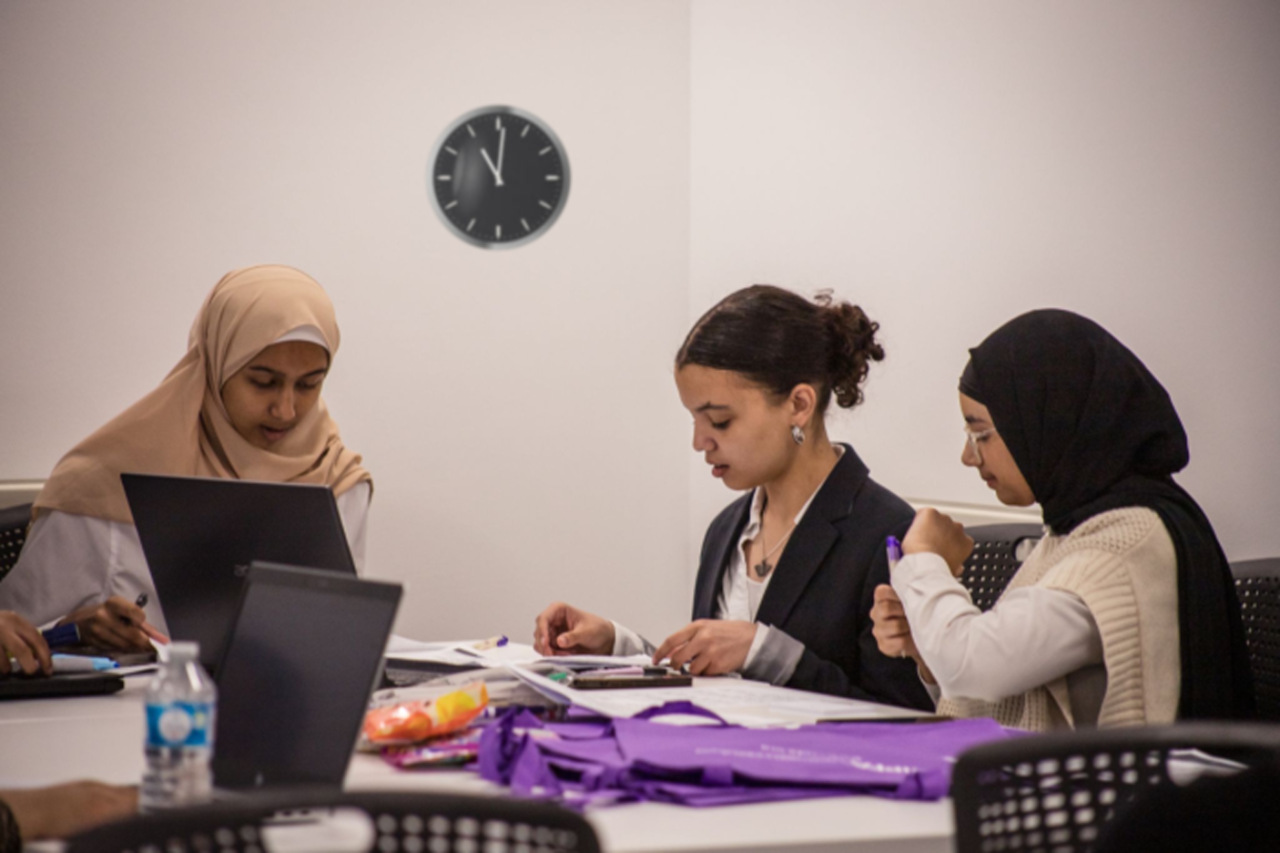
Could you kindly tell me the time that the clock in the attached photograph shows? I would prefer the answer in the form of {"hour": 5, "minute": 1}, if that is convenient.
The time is {"hour": 11, "minute": 1}
